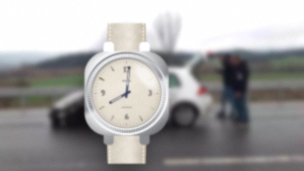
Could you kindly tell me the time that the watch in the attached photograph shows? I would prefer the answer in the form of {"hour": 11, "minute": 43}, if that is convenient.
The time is {"hour": 8, "minute": 1}
